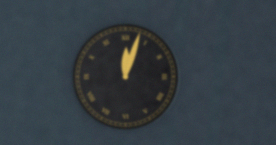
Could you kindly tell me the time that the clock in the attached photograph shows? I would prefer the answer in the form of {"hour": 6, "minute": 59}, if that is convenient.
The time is {"hour": 12, "minute": 3}
